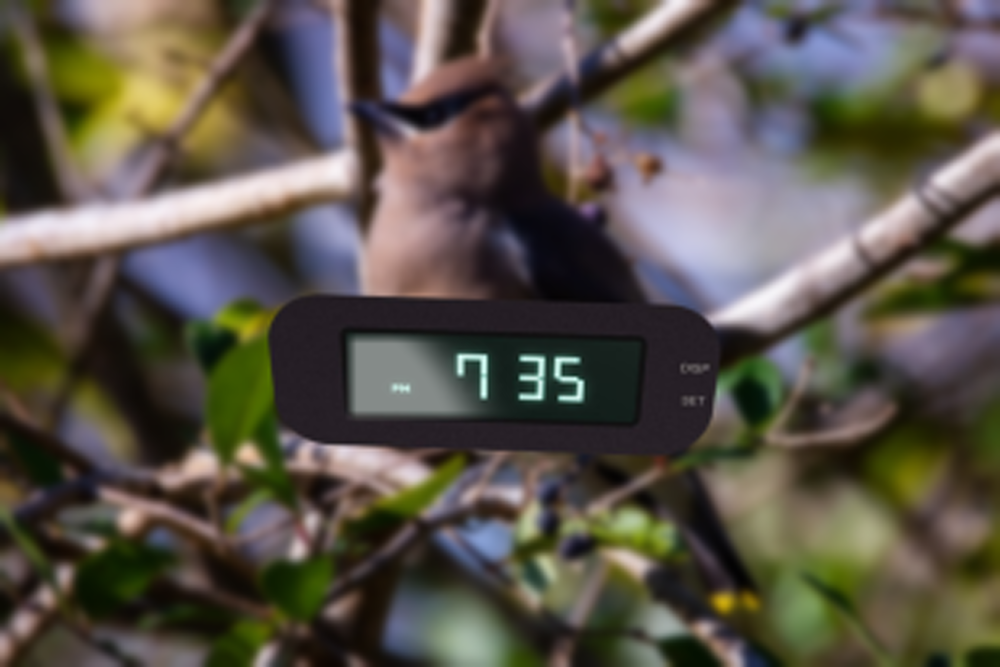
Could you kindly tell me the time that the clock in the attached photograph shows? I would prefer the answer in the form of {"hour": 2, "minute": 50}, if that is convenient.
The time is {"hour": 7, "minute": 35}
